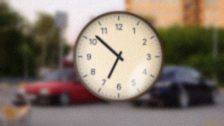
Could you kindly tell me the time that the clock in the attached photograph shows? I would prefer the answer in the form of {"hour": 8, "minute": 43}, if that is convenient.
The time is {"hour": 6, "minute": 52}
